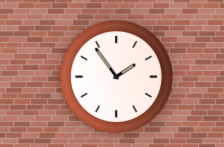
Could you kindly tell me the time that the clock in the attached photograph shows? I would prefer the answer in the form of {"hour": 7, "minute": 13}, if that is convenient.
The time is {"hour": 1, "minute": 54}
